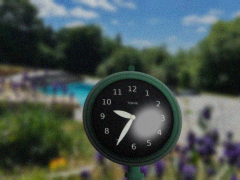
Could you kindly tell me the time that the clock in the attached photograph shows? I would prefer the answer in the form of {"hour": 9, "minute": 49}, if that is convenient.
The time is {"hour": 9, "minute": 35}
